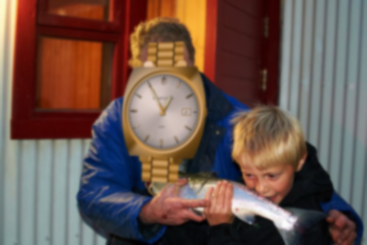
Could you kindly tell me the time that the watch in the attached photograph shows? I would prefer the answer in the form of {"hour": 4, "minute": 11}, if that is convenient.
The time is {"hour": 12, "minute": 55}
